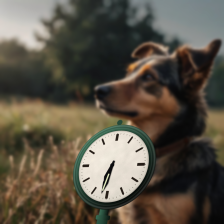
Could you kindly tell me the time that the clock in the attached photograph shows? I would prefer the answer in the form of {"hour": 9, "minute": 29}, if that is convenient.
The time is {"hour": 6, "minute": 32}
